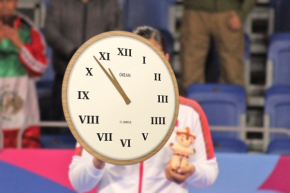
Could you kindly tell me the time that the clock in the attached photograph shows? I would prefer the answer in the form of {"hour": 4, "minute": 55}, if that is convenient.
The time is {"hour": 10, "minute": 53}
